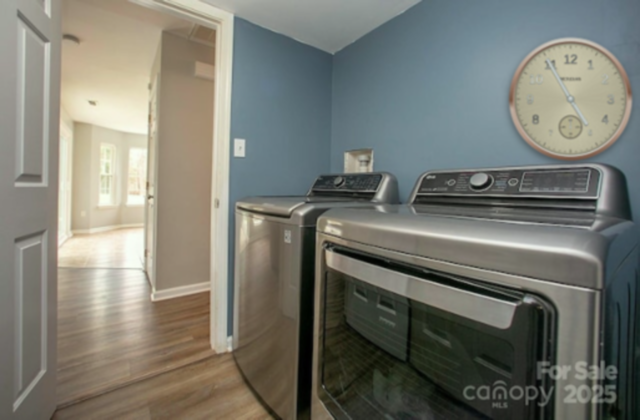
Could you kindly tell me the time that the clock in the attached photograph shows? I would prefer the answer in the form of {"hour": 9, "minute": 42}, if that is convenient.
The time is {"hour": 4, "minute": 55}
